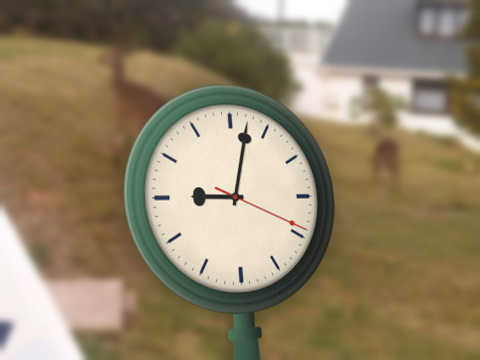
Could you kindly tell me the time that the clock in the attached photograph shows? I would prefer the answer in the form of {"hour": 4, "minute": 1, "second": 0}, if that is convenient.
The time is {"hour": 9, "minute": 2, "second": 19}
